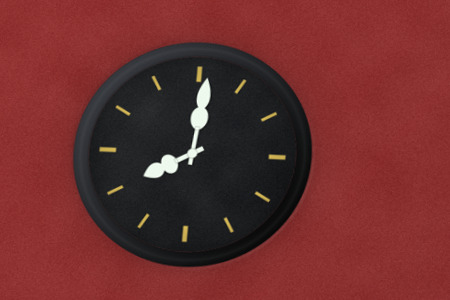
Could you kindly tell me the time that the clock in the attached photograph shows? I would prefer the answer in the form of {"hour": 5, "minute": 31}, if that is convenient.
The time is {"hour": 8, "minute": 1}
